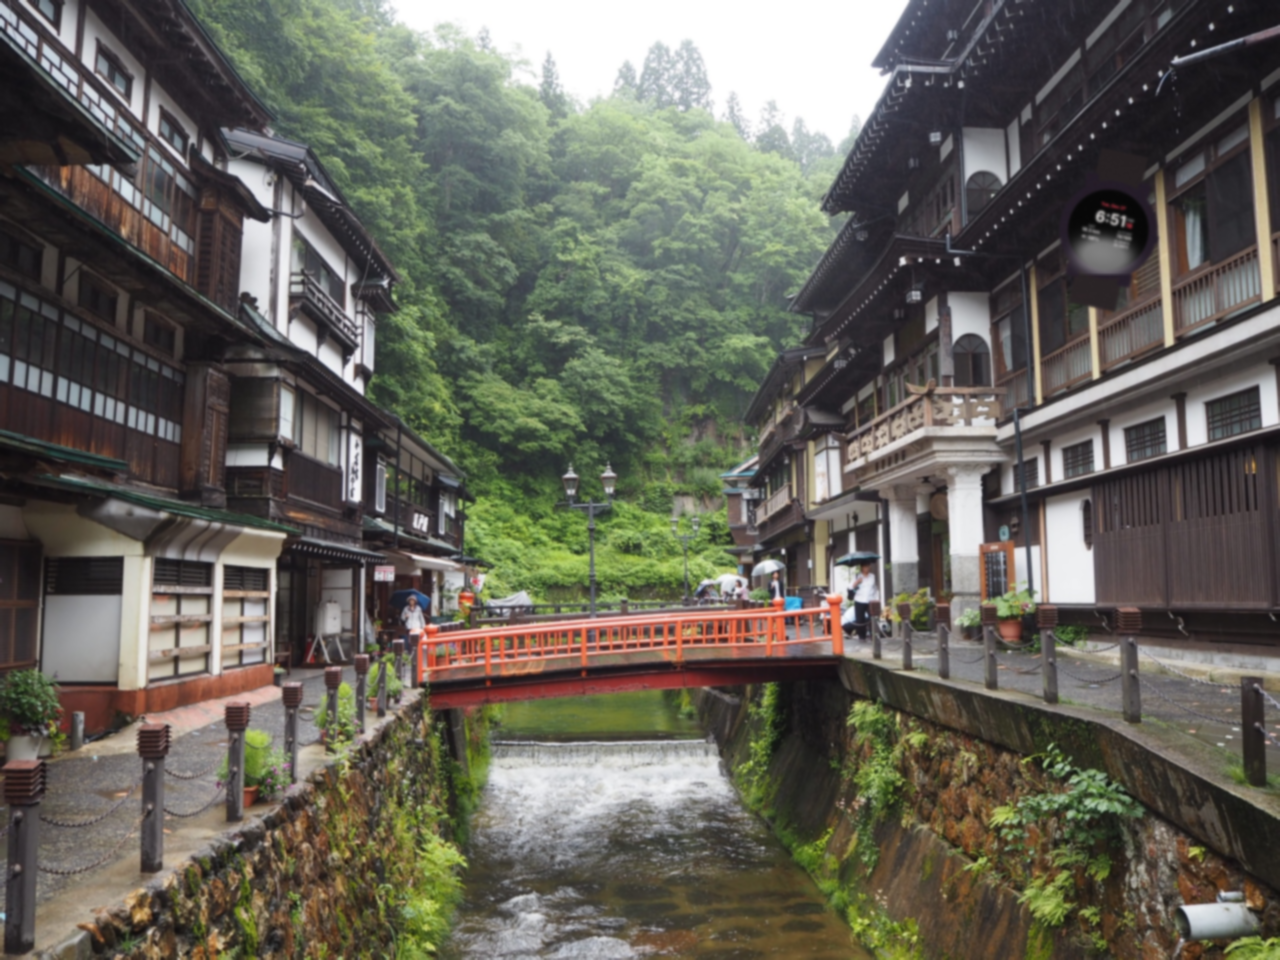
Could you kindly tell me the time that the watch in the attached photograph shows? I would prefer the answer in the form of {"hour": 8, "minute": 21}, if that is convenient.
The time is {"hour": 6, "minute": 51}
